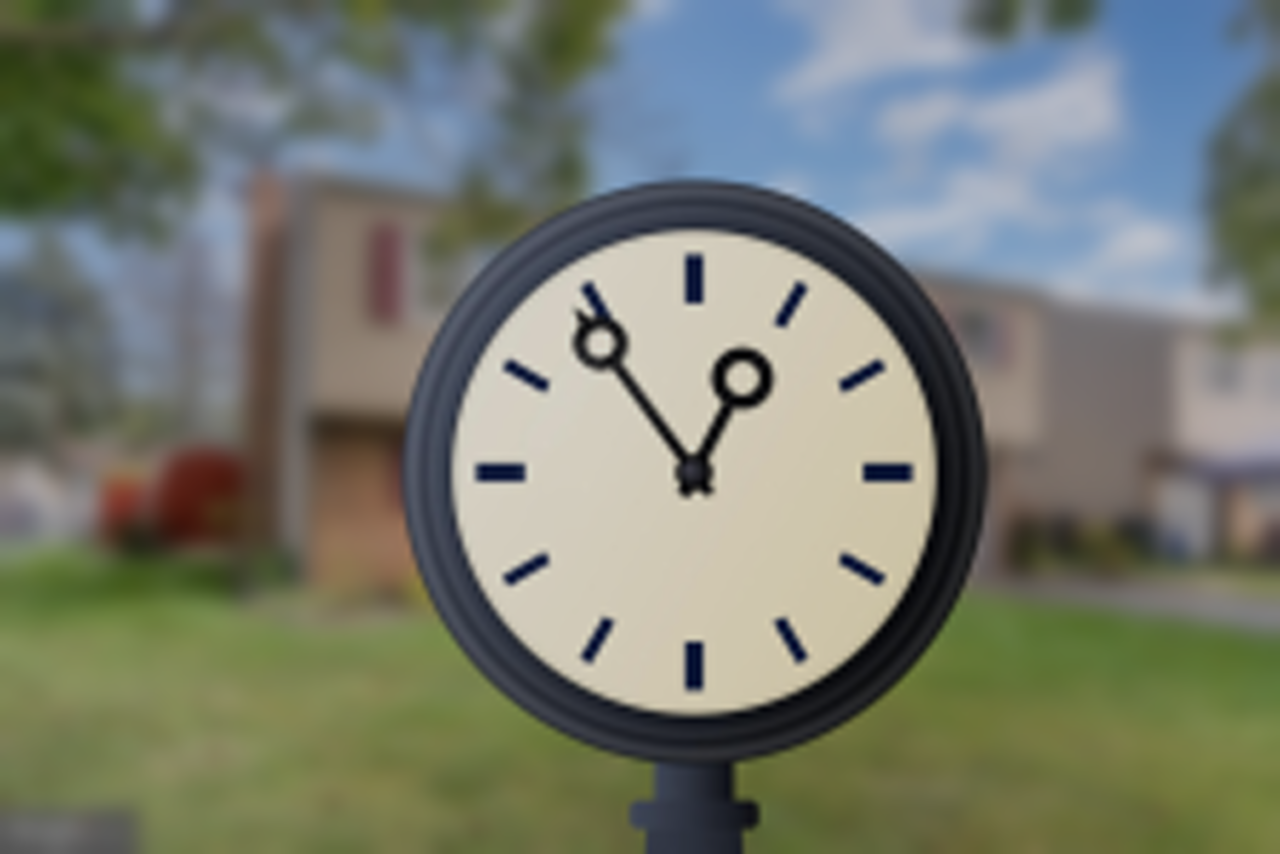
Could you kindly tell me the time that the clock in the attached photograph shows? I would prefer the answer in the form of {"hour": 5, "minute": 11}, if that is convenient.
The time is {"hour": 12, "minute": 54}
